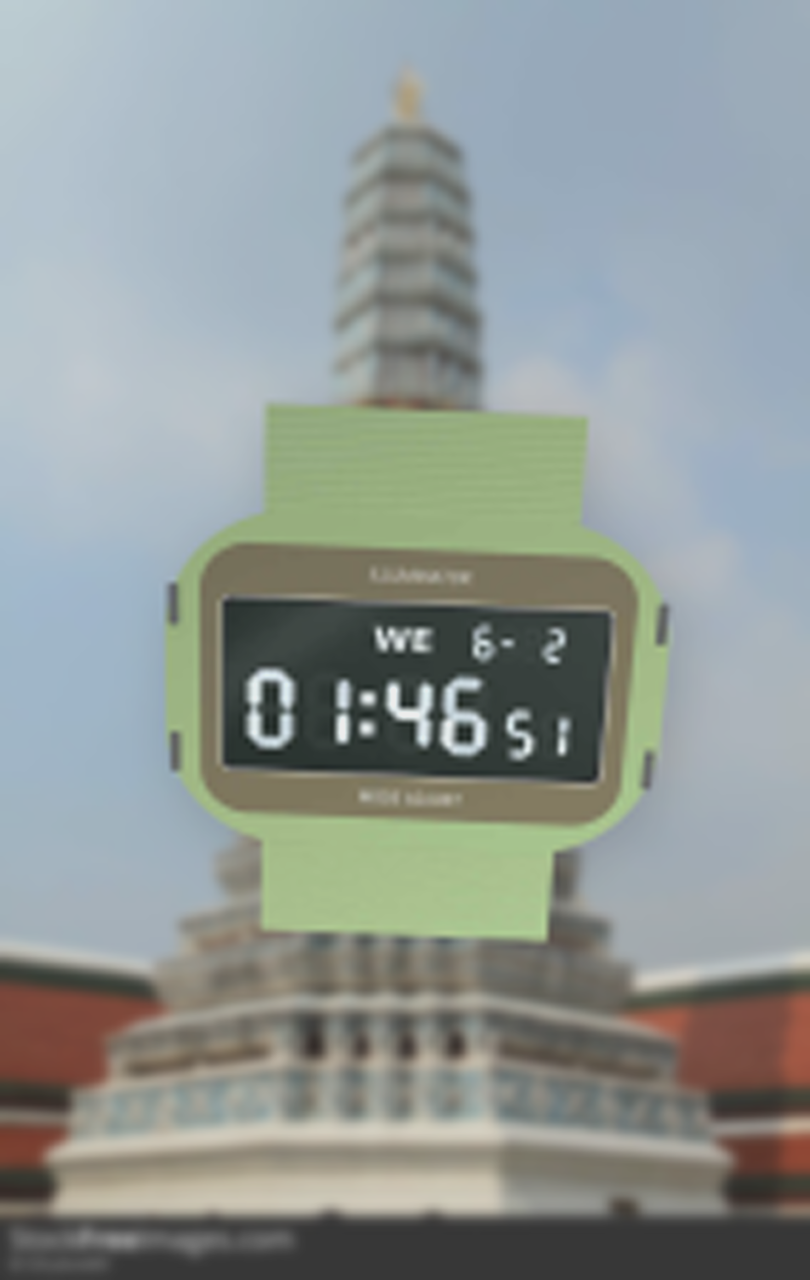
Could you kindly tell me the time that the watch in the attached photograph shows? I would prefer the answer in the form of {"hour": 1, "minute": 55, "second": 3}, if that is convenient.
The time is {"hour": 1, "minute": 46, "second": 51}
